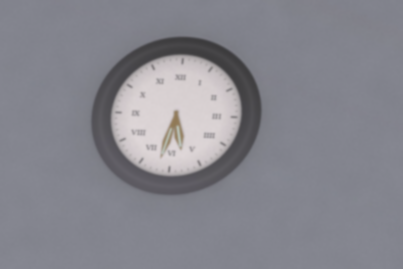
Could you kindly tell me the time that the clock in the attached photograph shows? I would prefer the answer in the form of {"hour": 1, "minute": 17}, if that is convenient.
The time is {"hour": 5, "minute": 32}
